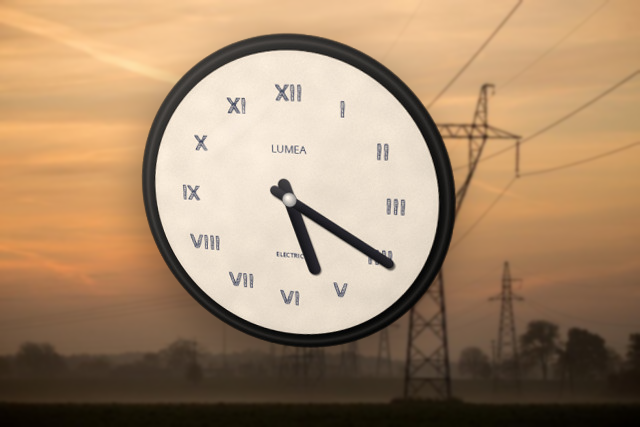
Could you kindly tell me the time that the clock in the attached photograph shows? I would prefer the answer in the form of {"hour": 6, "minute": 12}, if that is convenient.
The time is {"hour": 5, "minute": 20}
